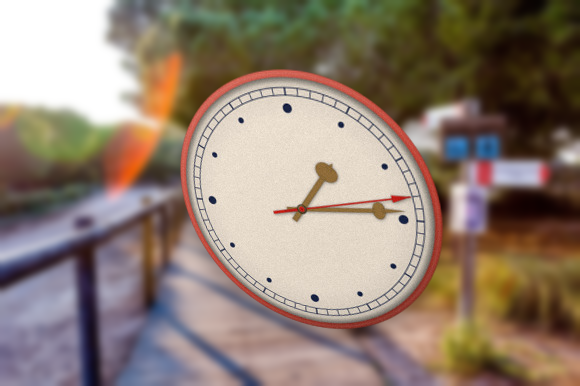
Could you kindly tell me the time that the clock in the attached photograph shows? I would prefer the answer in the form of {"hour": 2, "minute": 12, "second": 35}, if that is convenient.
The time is {"hour": 1, "minute": 14, "second": 13}
